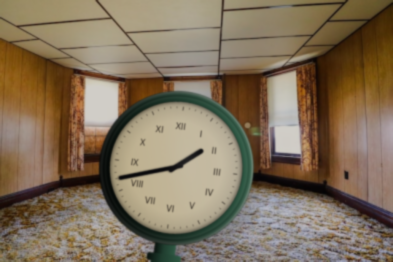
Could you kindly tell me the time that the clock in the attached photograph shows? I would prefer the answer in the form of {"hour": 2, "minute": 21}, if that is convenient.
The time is {"hour": 1, "minute": 42}
